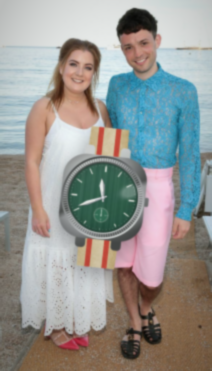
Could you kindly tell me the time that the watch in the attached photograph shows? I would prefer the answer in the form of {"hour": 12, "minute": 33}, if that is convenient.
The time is {"hour": 11, "minute": 41}
